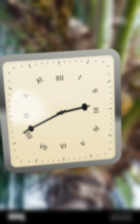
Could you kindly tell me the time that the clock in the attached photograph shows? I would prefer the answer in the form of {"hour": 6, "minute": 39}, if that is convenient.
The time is {"hour": 2, "minute": 41}
